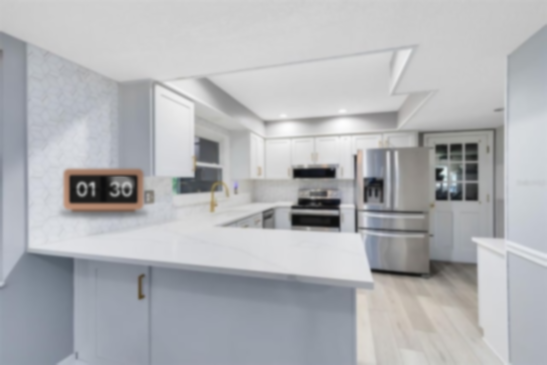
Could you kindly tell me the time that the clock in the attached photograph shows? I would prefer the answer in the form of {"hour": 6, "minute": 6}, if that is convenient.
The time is {"hour": 1, "minute": 30}
